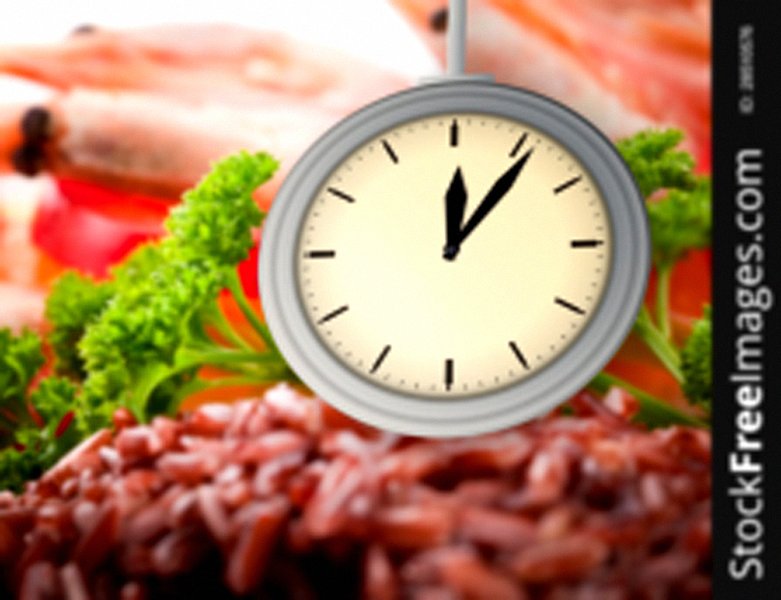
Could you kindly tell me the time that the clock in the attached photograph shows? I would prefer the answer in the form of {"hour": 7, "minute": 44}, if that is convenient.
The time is {"hour": 12, "minute": 6}
